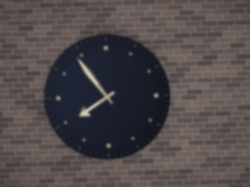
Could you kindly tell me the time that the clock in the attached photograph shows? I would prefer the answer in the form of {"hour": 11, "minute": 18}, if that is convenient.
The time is {"hour": 7, "minute": 54}
